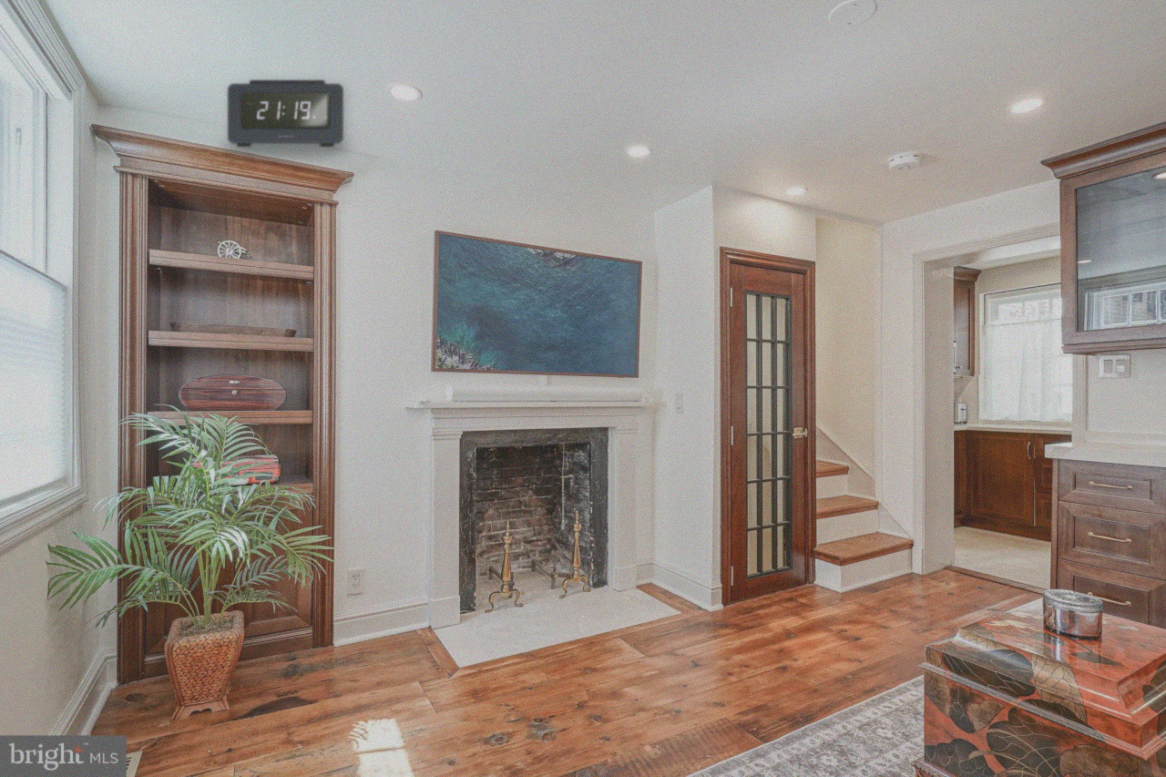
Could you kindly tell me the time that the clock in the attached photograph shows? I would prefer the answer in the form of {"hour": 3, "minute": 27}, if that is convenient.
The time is {"hour": 21, "minute": 19}
